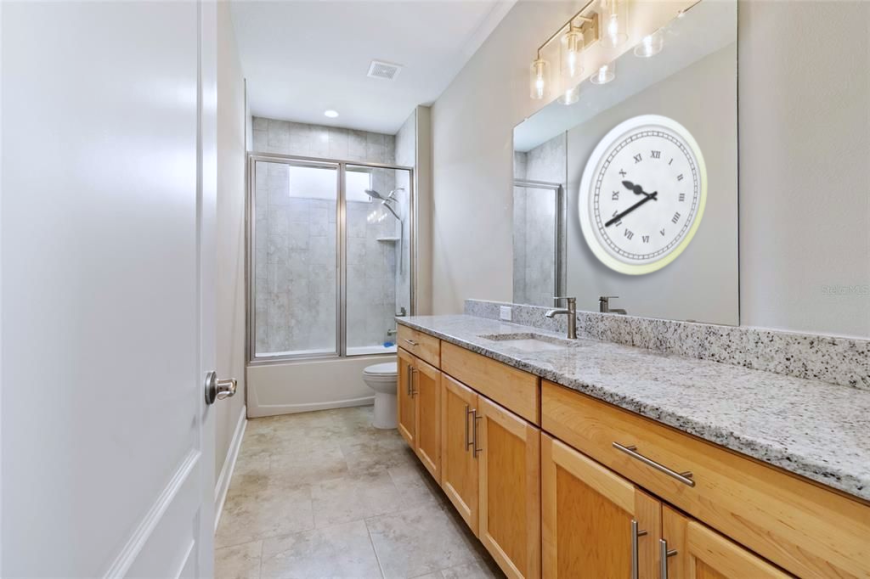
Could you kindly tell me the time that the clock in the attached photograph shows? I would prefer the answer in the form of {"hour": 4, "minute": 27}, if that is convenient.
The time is {"hour": 9, "minute": 40}
